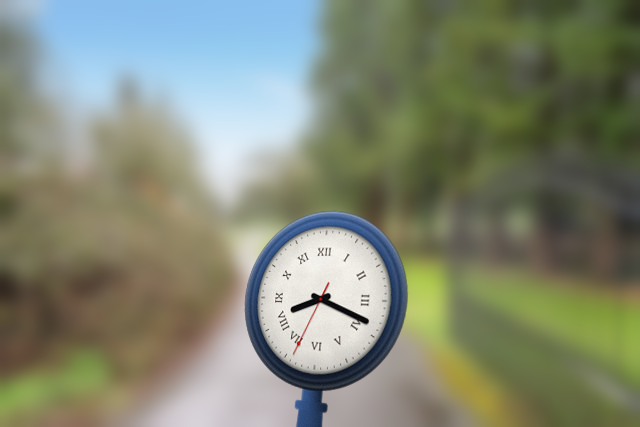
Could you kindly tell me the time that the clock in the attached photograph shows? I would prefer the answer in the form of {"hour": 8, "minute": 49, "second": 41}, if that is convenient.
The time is {"hour": 8, "minute": 18, "second": 34}
